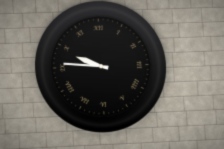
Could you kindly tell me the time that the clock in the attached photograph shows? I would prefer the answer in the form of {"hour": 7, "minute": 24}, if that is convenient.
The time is {"hour": 9, "minute": 46}
